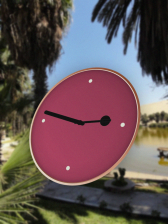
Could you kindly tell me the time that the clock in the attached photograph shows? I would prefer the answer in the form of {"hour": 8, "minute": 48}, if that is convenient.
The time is {"hour": 2, "minute": 47}
